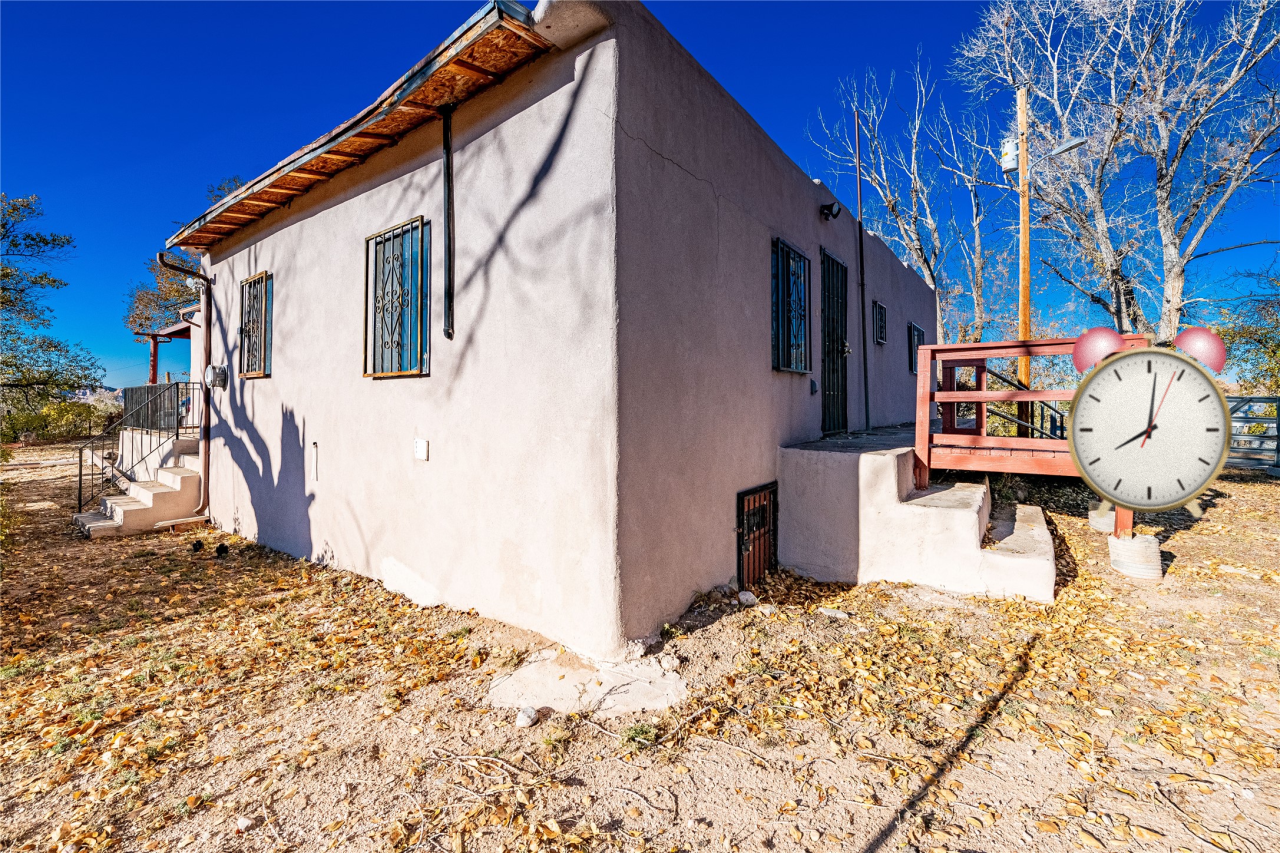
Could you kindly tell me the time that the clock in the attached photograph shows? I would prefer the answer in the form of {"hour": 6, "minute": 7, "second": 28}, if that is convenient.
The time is {"hour": 8, "minute": 1, "second": 4}
